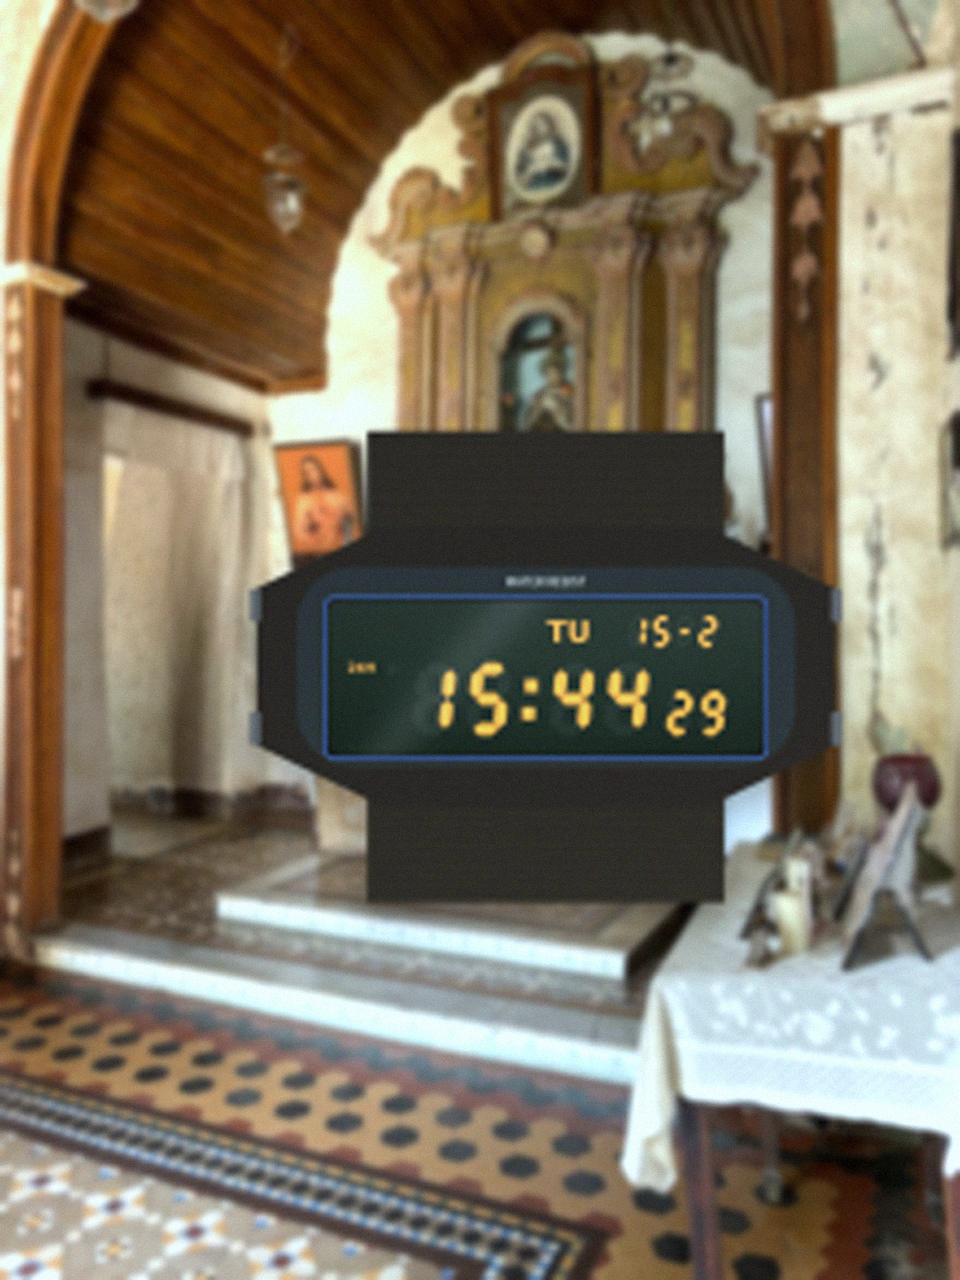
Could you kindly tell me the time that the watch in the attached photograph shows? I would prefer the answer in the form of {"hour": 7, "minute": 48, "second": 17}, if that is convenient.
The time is {"hour": 15, "minute": 44, "second": 29}
